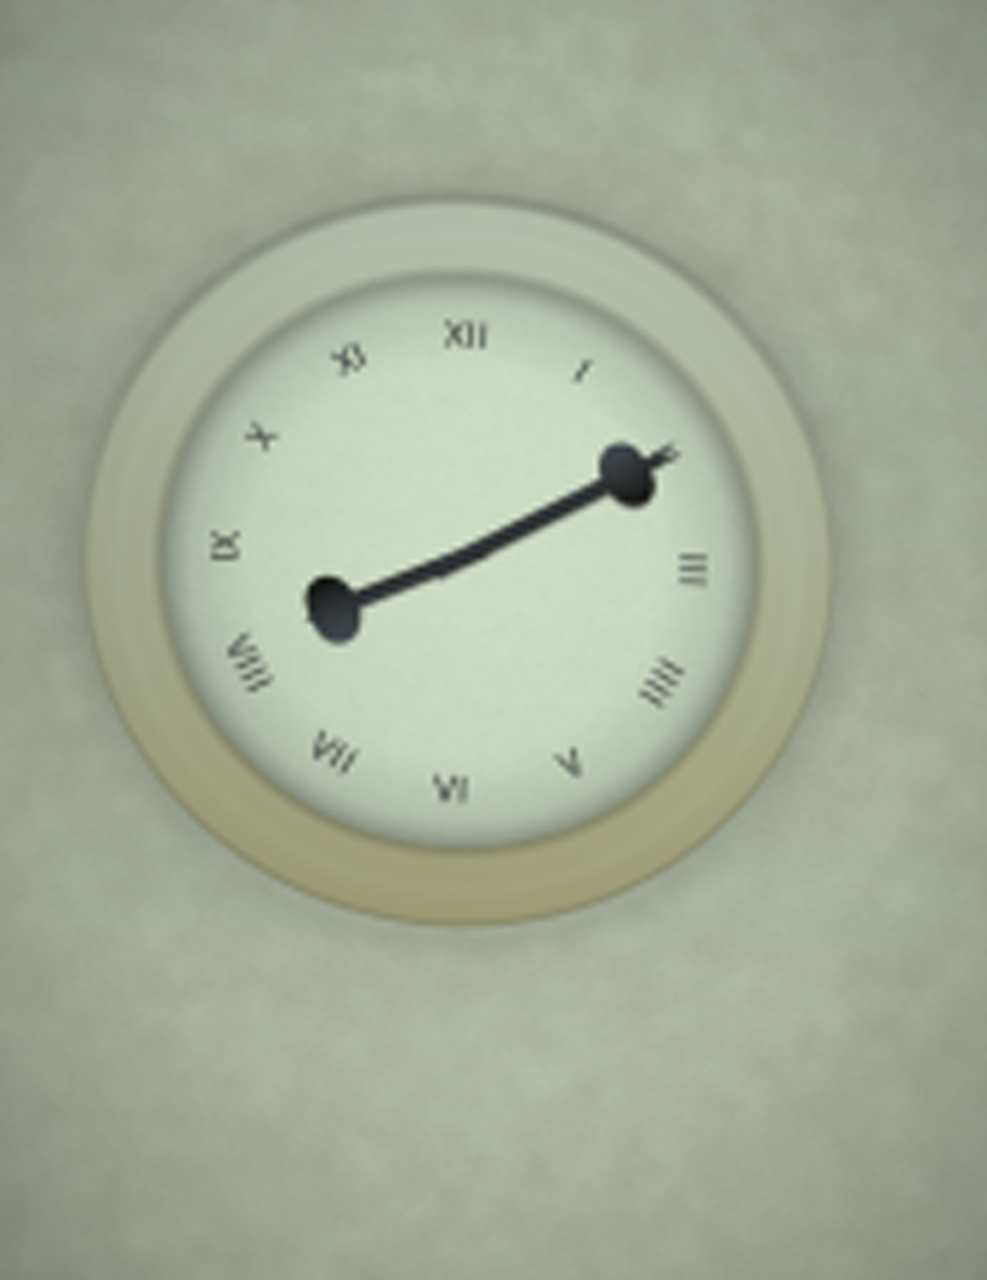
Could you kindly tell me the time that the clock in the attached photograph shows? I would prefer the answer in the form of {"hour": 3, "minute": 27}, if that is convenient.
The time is {"hour": 8, "minute": 10}
